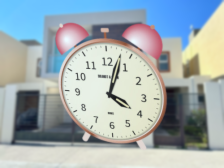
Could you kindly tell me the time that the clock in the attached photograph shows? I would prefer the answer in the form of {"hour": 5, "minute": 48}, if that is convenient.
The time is {"hour": 4, "minute": 3}
